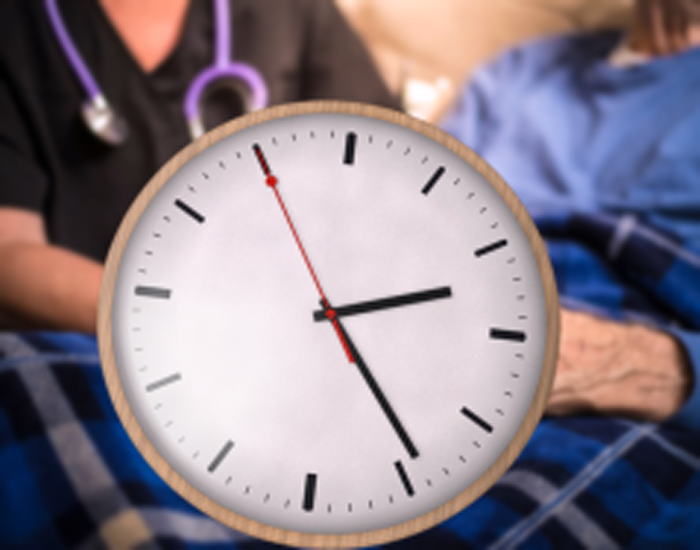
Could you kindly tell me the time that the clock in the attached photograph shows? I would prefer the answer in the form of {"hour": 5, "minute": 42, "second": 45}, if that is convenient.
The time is {"hour": 2, "minute": 23, "second": 55}
